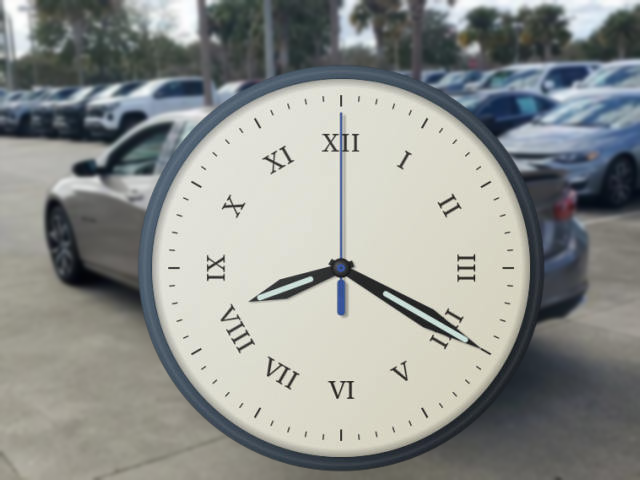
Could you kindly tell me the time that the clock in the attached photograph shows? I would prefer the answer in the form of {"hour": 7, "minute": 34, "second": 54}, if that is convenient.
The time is {"hour": 8, "minute": 20, "second": 0}
